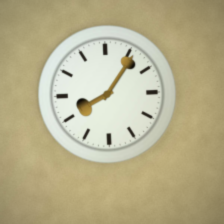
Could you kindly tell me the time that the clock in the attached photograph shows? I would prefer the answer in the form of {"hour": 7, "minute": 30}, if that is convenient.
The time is {"hour": 8, "minute": 6}
